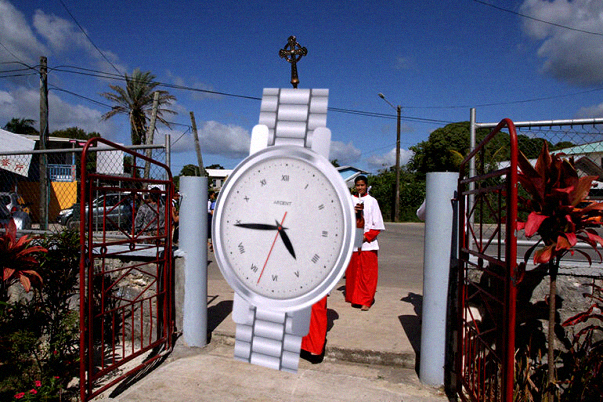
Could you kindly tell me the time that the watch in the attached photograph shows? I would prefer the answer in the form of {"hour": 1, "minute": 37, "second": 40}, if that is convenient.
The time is {"hour": 4, "minute": 44, "second": 33}
